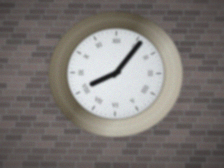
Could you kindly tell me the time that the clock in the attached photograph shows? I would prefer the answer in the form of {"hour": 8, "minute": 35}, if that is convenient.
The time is {"hour": 8, "minute": 6}
